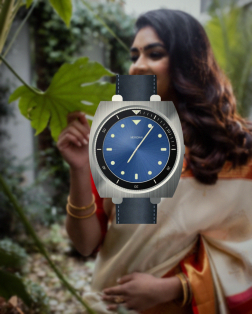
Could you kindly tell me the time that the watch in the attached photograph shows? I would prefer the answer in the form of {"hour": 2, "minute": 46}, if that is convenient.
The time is {"hour": 7, "minute": 6}
